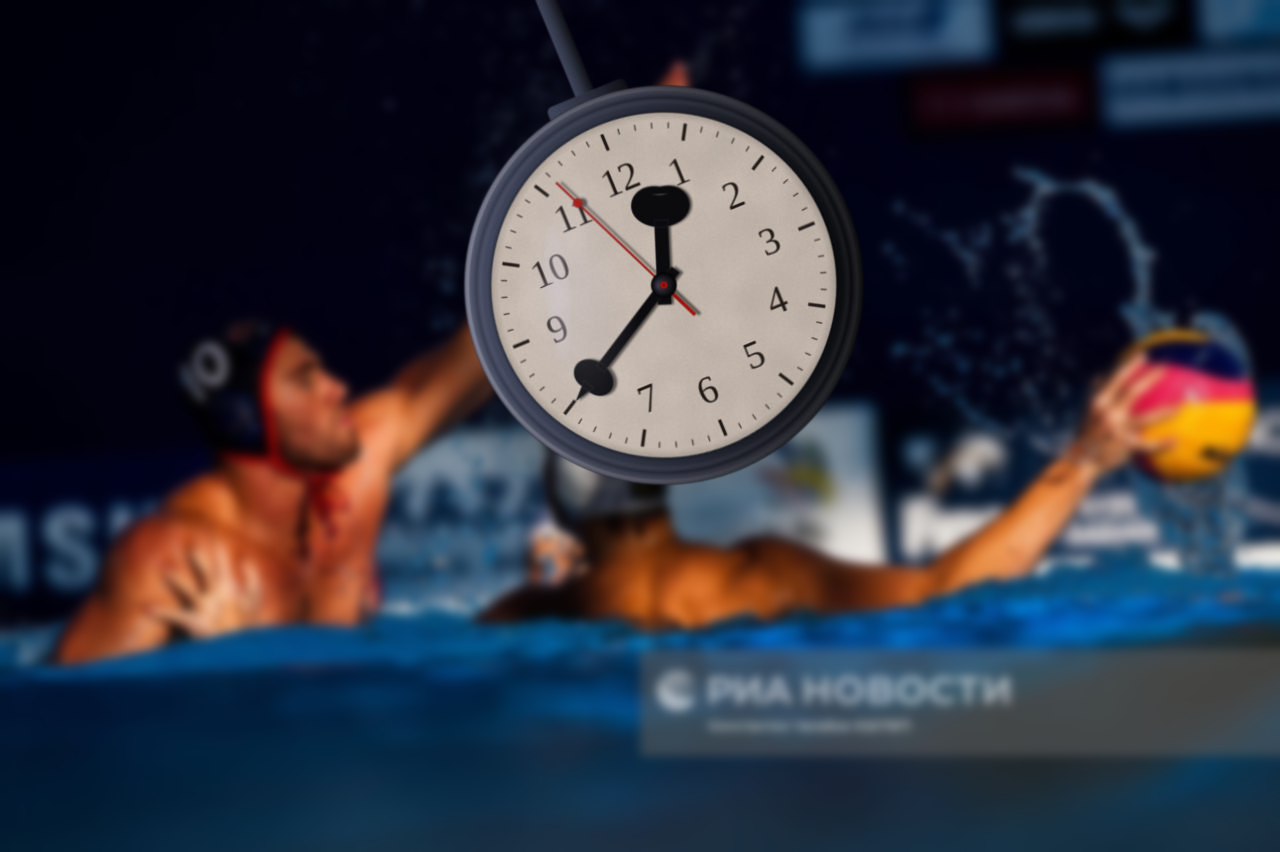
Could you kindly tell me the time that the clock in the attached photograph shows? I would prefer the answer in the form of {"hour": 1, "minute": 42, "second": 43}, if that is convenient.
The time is {"hour": 12, "minute": 39, "second": 56}
